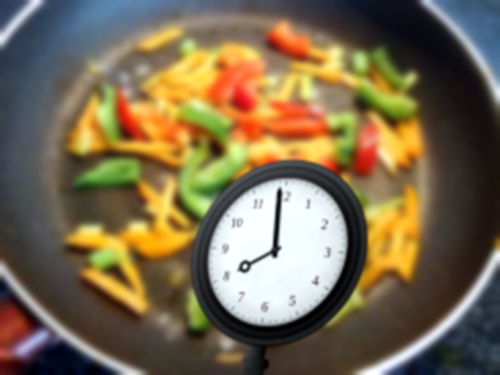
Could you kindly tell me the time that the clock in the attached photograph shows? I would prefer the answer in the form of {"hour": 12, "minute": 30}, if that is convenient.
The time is {"hour": 7, "minute": 59}
